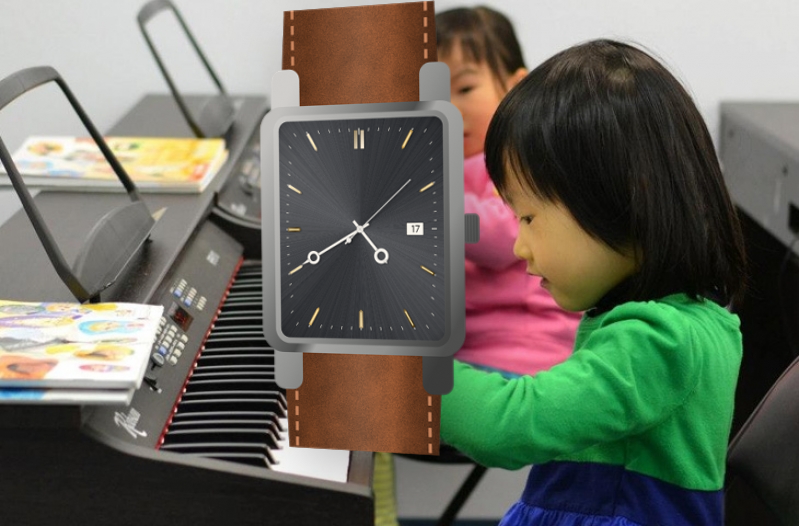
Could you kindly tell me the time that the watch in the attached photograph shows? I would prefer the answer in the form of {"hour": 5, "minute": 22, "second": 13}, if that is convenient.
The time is {"hour": 4, "minute": 40, "second": 8}
